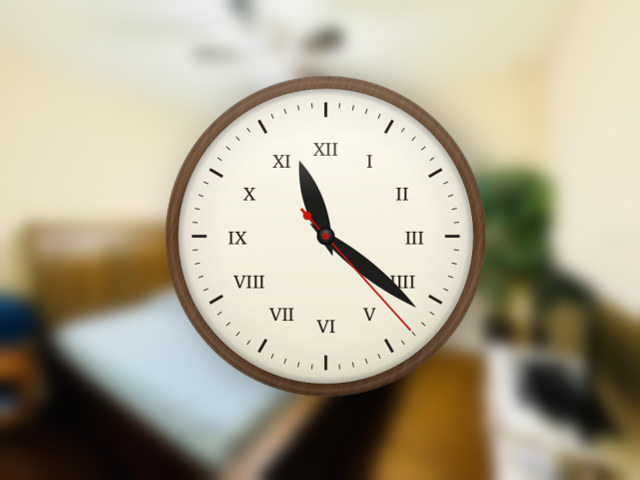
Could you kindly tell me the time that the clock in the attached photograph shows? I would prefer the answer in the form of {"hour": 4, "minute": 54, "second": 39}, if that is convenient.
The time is {"hour": 11, "minute": 21, "second": 23}
